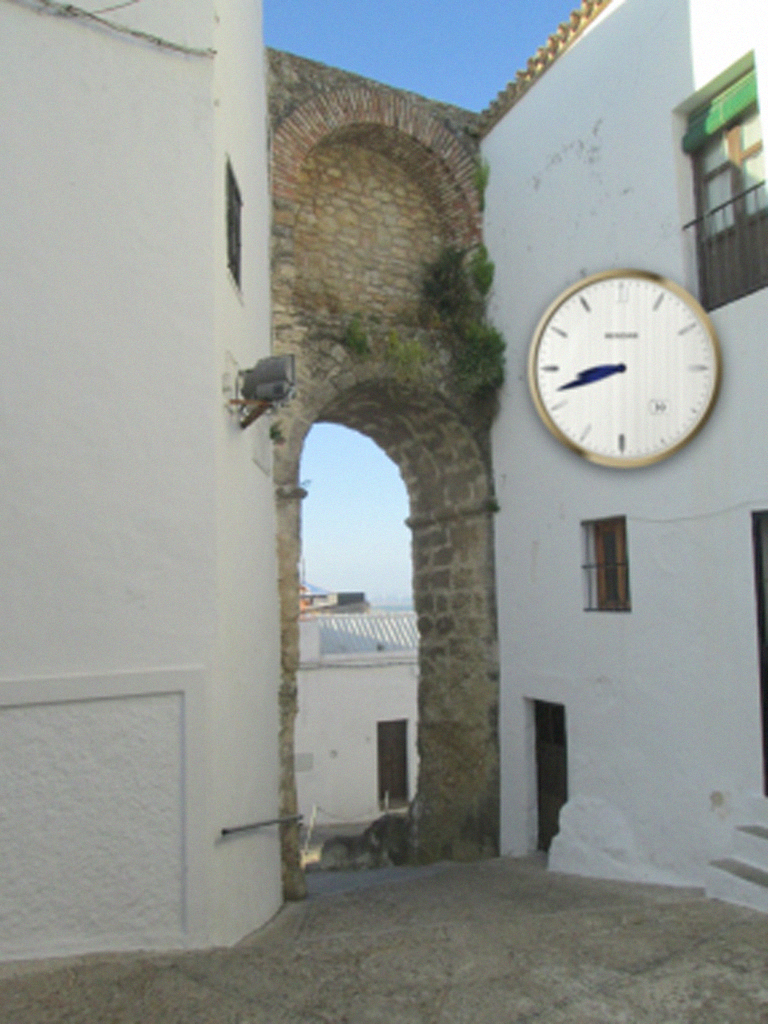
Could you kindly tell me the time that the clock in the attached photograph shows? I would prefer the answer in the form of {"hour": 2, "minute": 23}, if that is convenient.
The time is {"hour": 8, "minute": 42}
